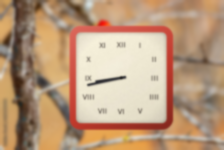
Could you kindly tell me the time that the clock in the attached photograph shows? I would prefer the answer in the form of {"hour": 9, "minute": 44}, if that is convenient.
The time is {"hour": 8, "minute": 43}
